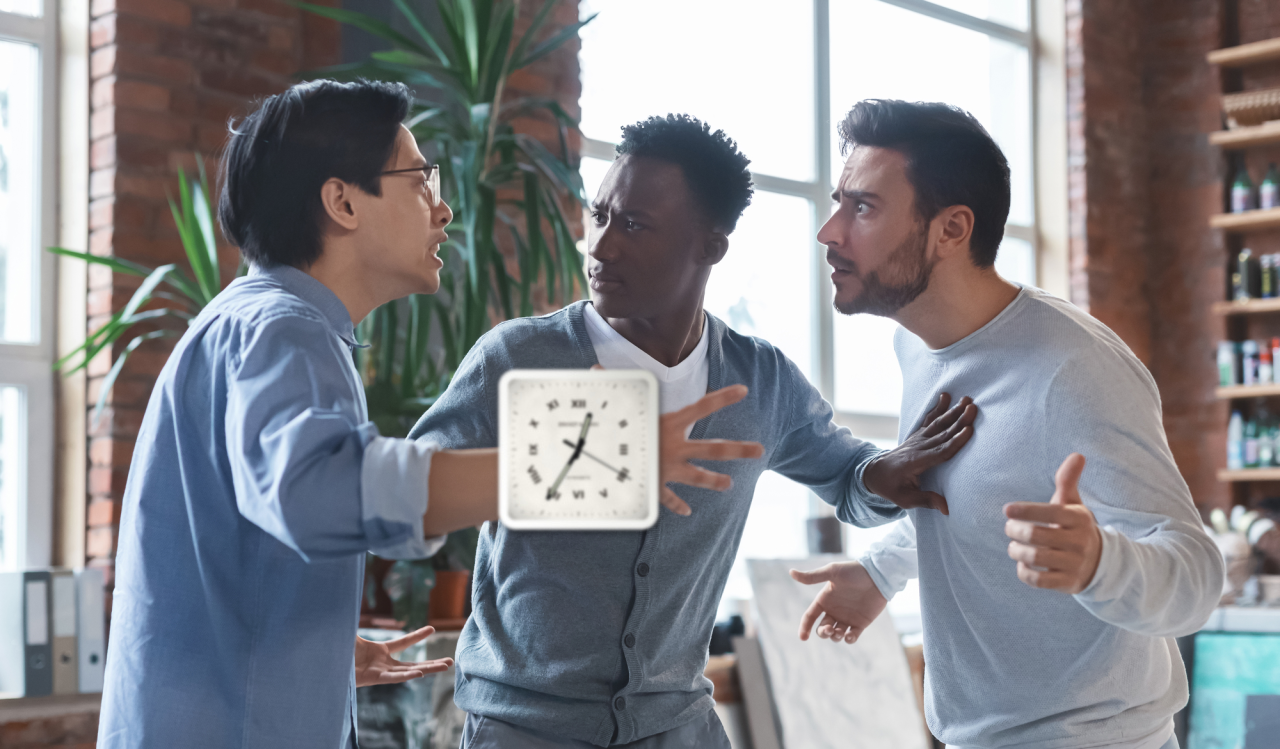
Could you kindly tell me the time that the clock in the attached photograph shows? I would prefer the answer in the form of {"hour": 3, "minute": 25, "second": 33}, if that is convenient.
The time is {"hour": 12, "minute": 35, "second": 20}
